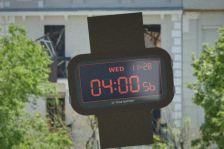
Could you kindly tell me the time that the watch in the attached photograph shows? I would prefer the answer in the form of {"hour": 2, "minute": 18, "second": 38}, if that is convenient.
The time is {"hour": 4, "minute": 0, "second": 56}
